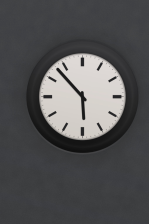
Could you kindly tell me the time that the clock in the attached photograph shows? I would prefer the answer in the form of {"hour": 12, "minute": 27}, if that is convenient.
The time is {"hour": 5, "minute": 53}
